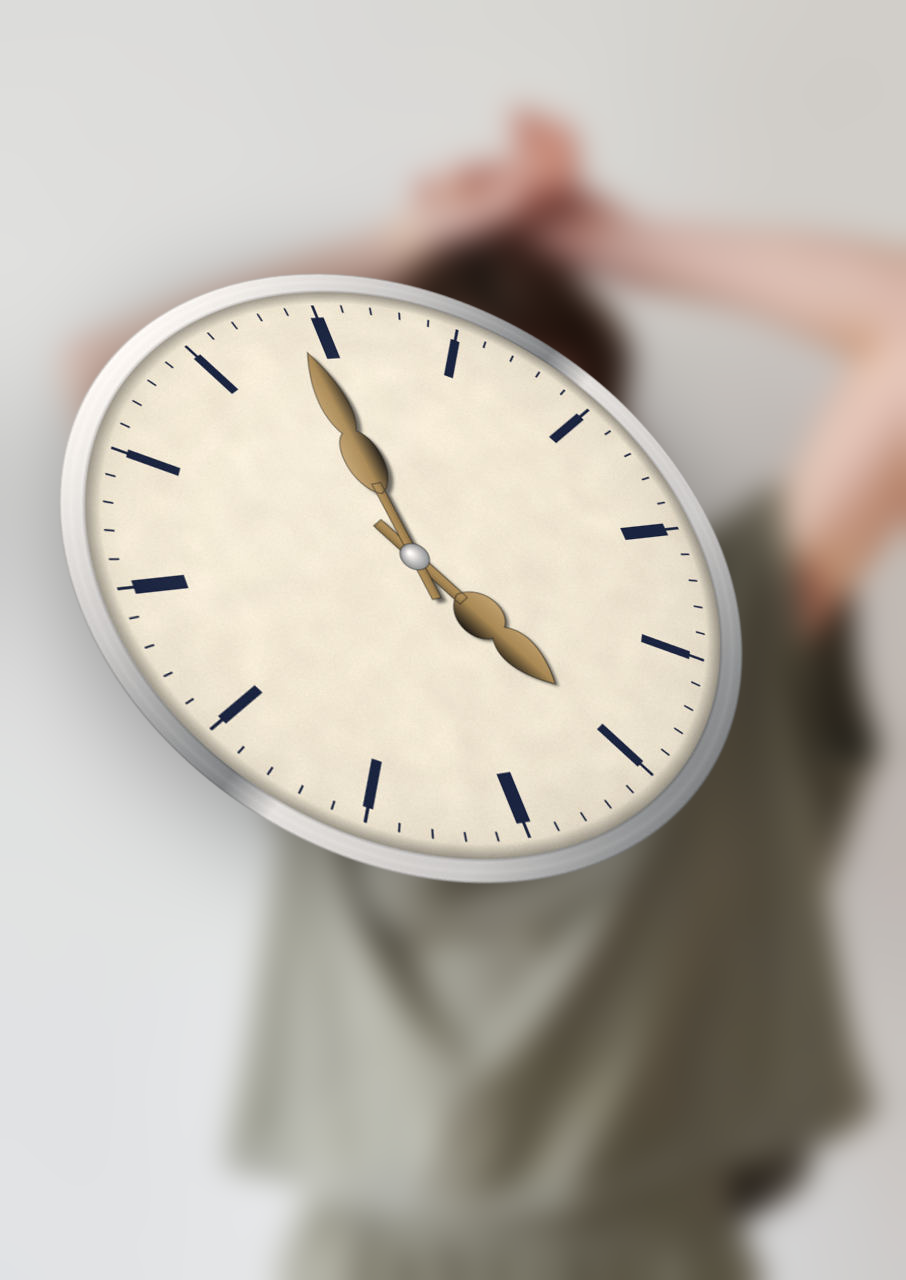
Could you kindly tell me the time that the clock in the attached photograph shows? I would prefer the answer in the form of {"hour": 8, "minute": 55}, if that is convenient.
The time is {"hour": 4, "minute": 59}
